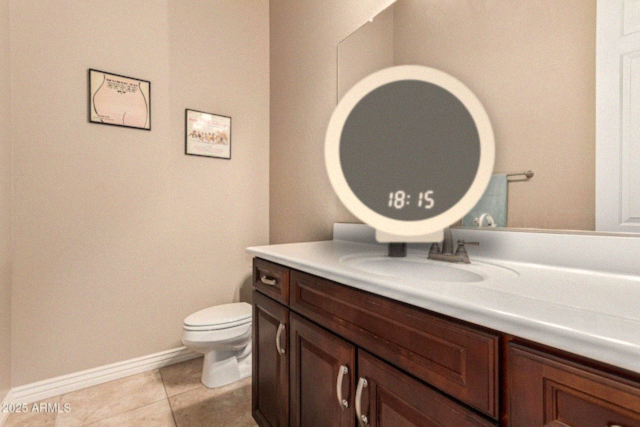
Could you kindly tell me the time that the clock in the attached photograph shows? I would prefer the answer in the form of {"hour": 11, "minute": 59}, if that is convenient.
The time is {"hour": 18, "minute": 15}
